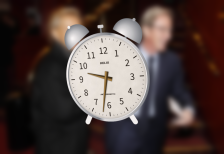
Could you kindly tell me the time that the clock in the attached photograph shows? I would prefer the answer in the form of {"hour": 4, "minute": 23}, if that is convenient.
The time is {"hour": 9, "minute": 32}
